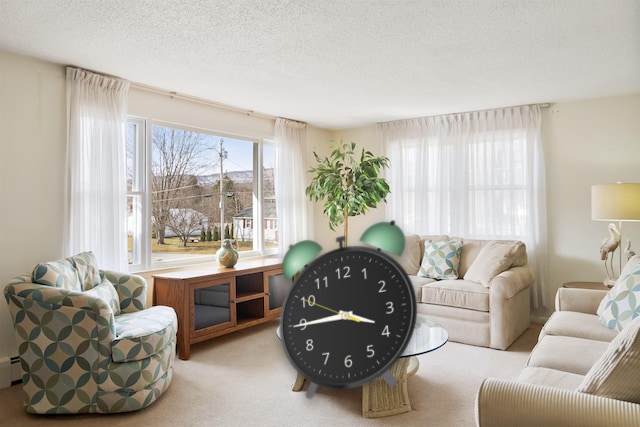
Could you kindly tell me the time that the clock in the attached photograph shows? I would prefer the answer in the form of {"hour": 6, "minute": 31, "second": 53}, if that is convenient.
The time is {"hour": 3, "minute": 44, "second": 50}
